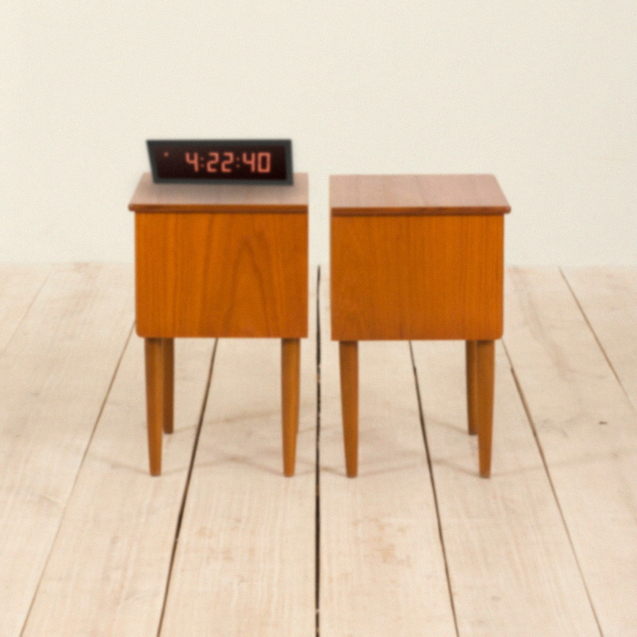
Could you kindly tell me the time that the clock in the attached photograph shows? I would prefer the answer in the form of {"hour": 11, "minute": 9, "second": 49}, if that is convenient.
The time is {"hour": 4, "minute": 22, "second": 40}
